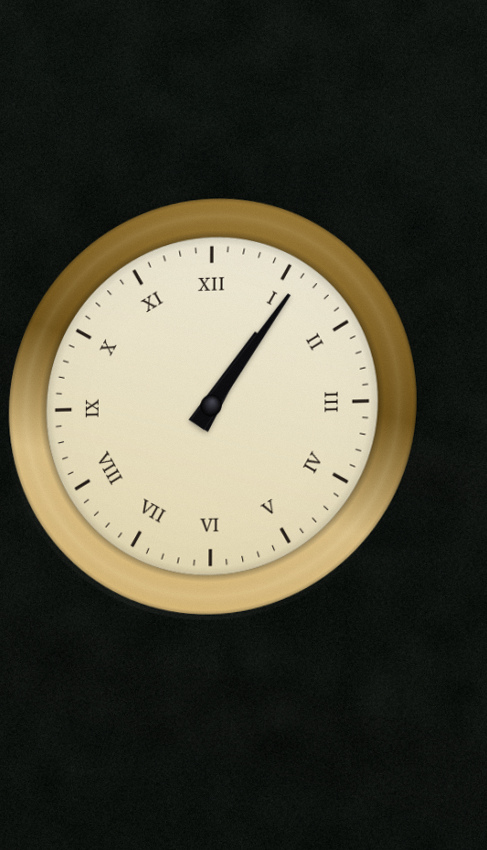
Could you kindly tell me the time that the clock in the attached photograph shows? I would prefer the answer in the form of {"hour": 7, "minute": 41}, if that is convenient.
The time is {"hour": 1, "minute": 6}
